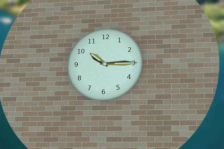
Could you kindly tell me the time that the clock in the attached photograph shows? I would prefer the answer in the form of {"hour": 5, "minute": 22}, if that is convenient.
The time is {"hour": 10, "minute": 15}
